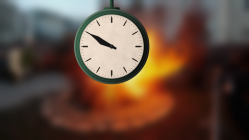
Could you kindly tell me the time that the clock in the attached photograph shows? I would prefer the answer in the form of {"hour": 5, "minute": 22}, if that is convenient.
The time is {"hour": 9, "minute": 50}
